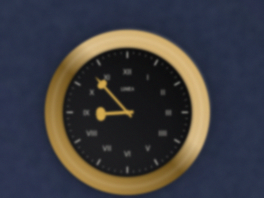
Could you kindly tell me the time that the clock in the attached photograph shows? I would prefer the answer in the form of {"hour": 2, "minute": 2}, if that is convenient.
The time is {"hour": 8, "minute": 53}
